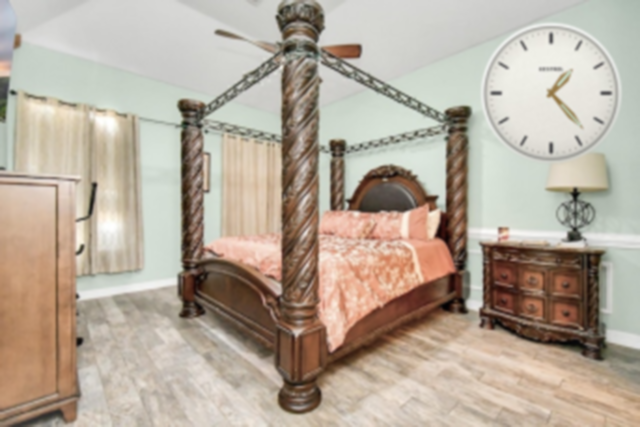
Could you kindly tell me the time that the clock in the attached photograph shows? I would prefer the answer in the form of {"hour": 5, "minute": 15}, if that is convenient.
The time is {"hour": 1, "minute": 23}
